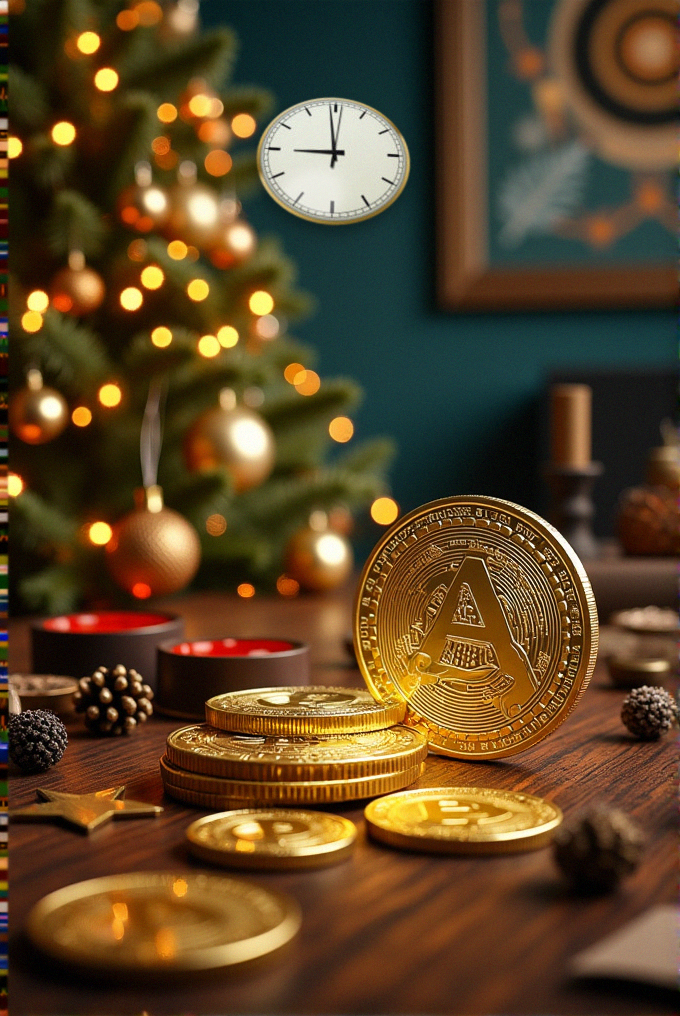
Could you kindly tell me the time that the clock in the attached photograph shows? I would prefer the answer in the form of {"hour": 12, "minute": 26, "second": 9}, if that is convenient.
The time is {"hour": 8, "minute": 59, "second": 1}
